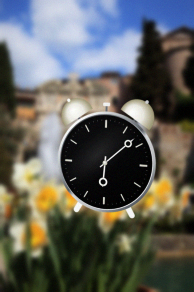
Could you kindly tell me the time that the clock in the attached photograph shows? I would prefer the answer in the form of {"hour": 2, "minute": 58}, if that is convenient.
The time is {"hour": 6, "minute": 8}
